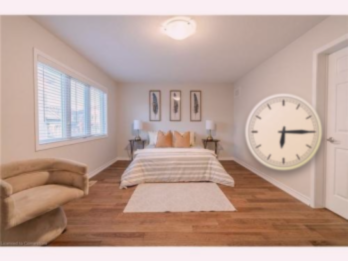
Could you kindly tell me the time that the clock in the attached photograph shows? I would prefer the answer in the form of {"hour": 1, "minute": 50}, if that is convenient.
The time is {"hour": 6, "minute": 15}
